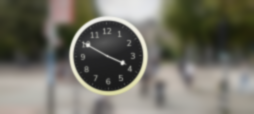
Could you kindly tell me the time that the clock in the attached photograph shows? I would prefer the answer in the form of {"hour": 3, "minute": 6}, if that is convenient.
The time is {"hour": 3, "minute": 50}
